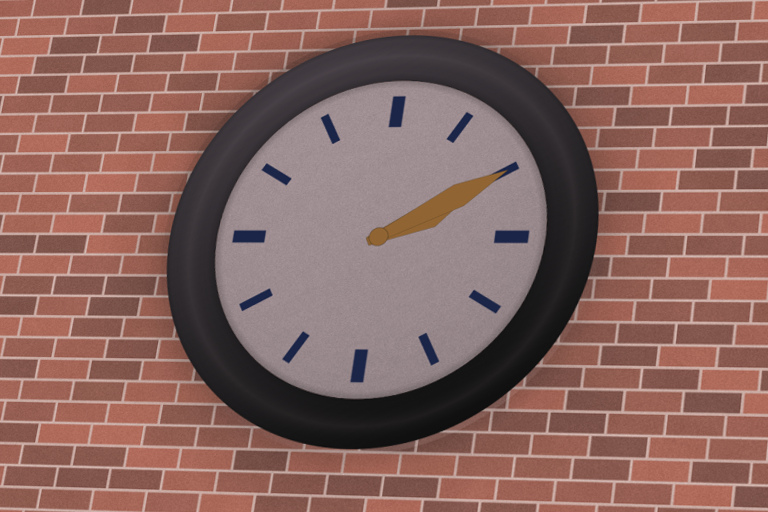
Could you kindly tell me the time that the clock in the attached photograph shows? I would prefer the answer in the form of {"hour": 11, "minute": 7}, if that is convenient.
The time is {"hour": 2, "minute": 10}
